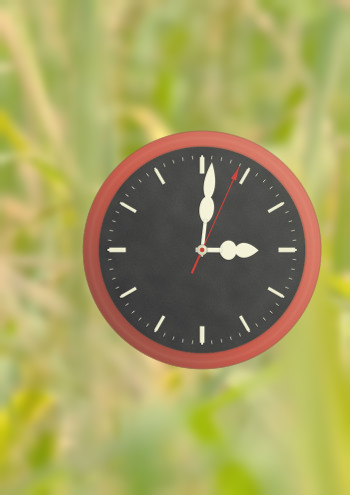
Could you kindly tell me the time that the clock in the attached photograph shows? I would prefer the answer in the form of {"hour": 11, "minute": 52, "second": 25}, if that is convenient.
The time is {"hour": 3, "minute": 1, "second": 4}
